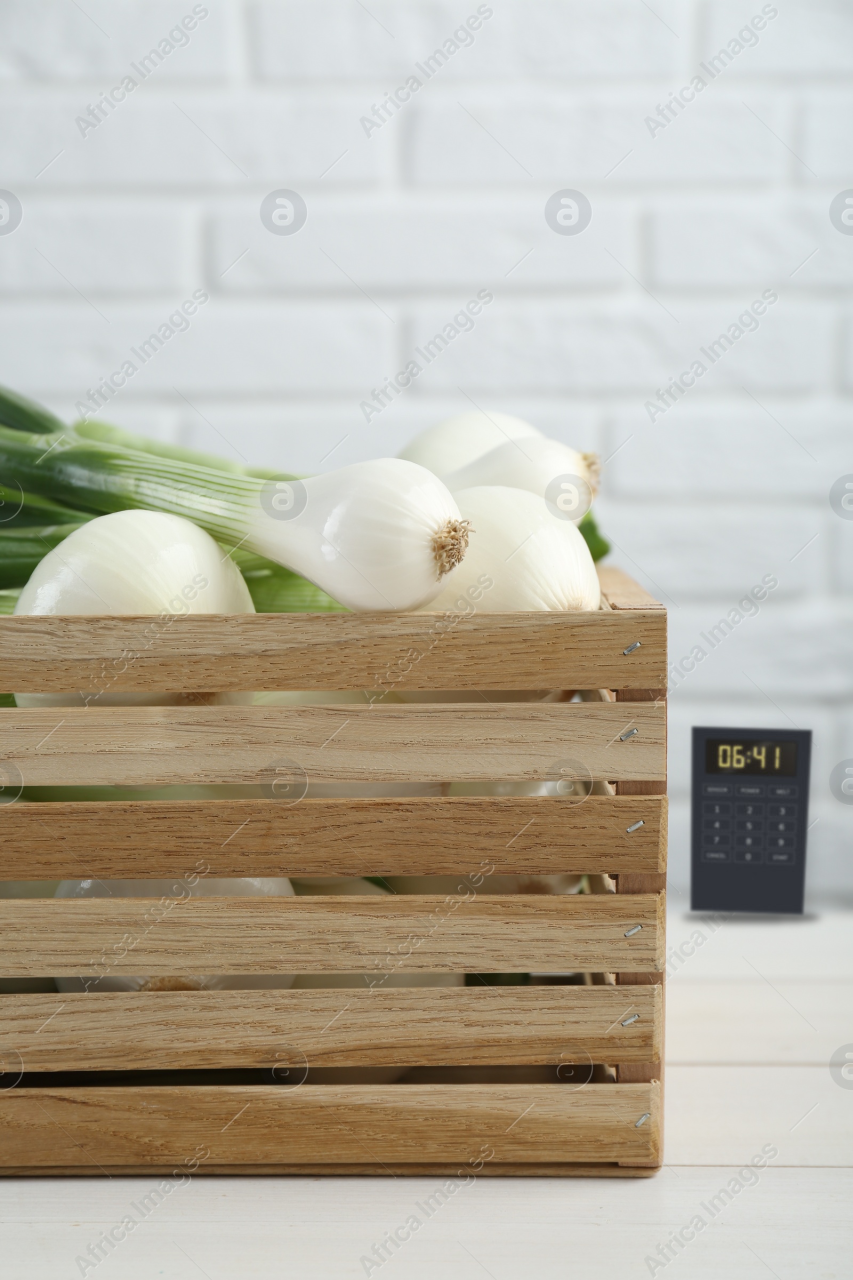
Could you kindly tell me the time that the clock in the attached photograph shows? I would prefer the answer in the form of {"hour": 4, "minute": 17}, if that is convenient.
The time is {"hour": 6, "minute": 41}
